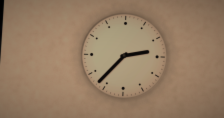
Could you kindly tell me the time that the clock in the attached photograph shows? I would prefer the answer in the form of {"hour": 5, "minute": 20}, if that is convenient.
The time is {"hour": 2, "minute": 37}
